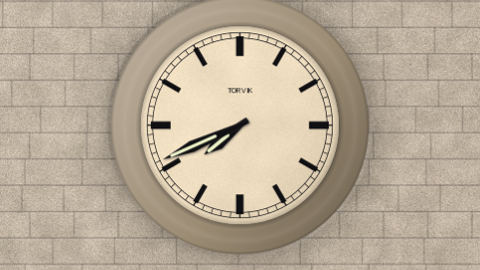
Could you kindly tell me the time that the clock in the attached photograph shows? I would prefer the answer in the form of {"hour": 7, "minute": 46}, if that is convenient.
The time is {"hour": 7, "minute": 41}
